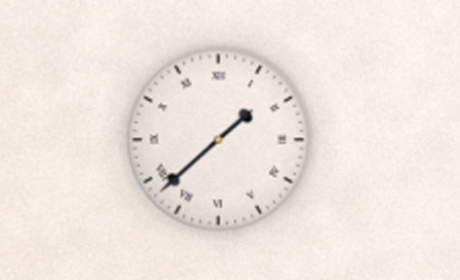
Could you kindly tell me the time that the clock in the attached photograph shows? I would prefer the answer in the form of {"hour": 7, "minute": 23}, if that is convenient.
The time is {"hour": 1, "minute": 38}
